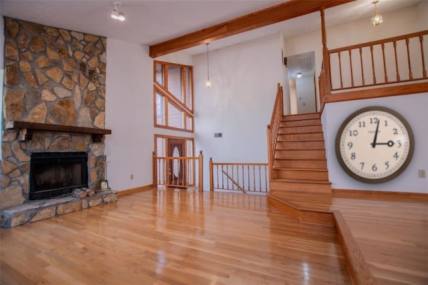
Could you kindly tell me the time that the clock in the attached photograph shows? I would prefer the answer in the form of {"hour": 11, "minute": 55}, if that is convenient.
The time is {"hour": 3, "minute": 2}
